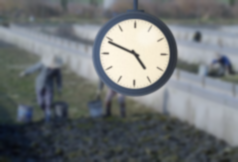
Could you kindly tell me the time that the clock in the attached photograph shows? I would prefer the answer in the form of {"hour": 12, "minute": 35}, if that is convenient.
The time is {"hour": 4, "minute": 49}
